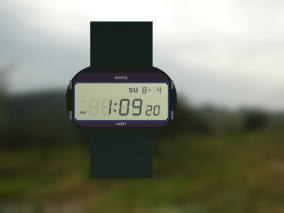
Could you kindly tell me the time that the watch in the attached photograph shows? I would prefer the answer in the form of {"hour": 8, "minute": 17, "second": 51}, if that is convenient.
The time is {"hour": 1, "minute": 9, "second": 20}
